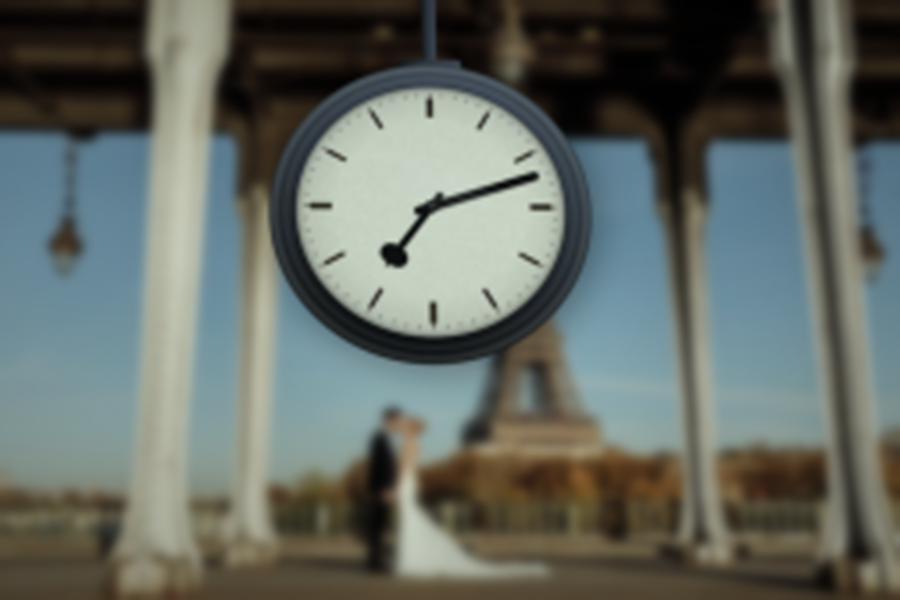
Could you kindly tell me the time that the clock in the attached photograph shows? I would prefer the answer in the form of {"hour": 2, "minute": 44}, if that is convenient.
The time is {"hour": 7, "minute": 12}
